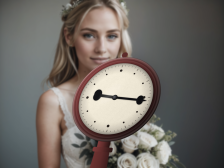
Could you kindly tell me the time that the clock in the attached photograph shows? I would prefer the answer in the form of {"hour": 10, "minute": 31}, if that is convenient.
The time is {"hour": 9, "minute": 16}
